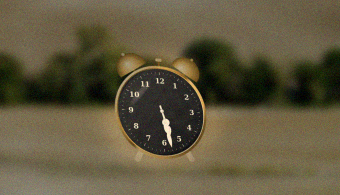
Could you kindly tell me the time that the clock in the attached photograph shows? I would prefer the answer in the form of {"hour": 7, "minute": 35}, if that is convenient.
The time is {"hour": 5, "minute": 28}
